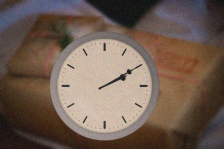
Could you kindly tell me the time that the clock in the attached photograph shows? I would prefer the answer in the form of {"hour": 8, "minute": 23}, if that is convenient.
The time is {"hour": 2, "minute": 10}
